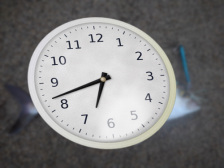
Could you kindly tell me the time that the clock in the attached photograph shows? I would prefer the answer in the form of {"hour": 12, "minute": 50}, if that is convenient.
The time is {"hour": 6, "minute": 42}
